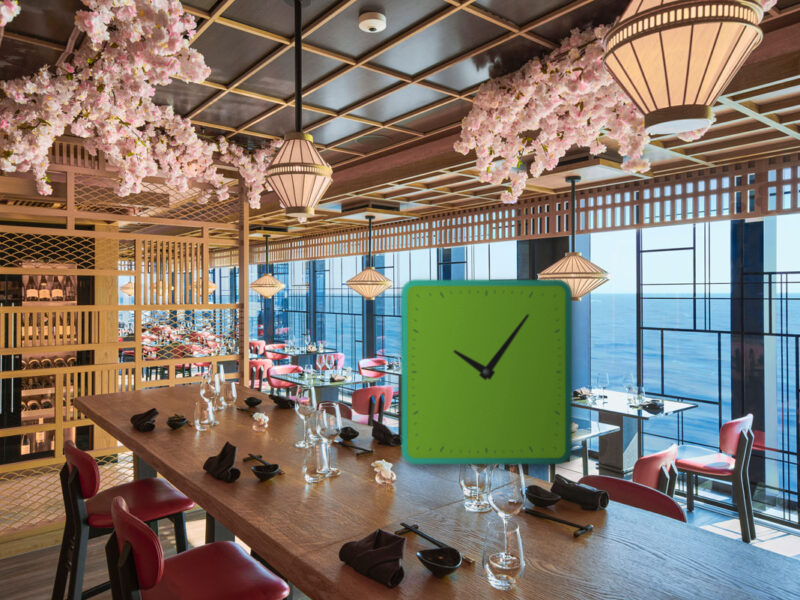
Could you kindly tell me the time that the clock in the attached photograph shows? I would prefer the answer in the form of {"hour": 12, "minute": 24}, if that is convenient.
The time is {"hour": 10, "minute": 6}
